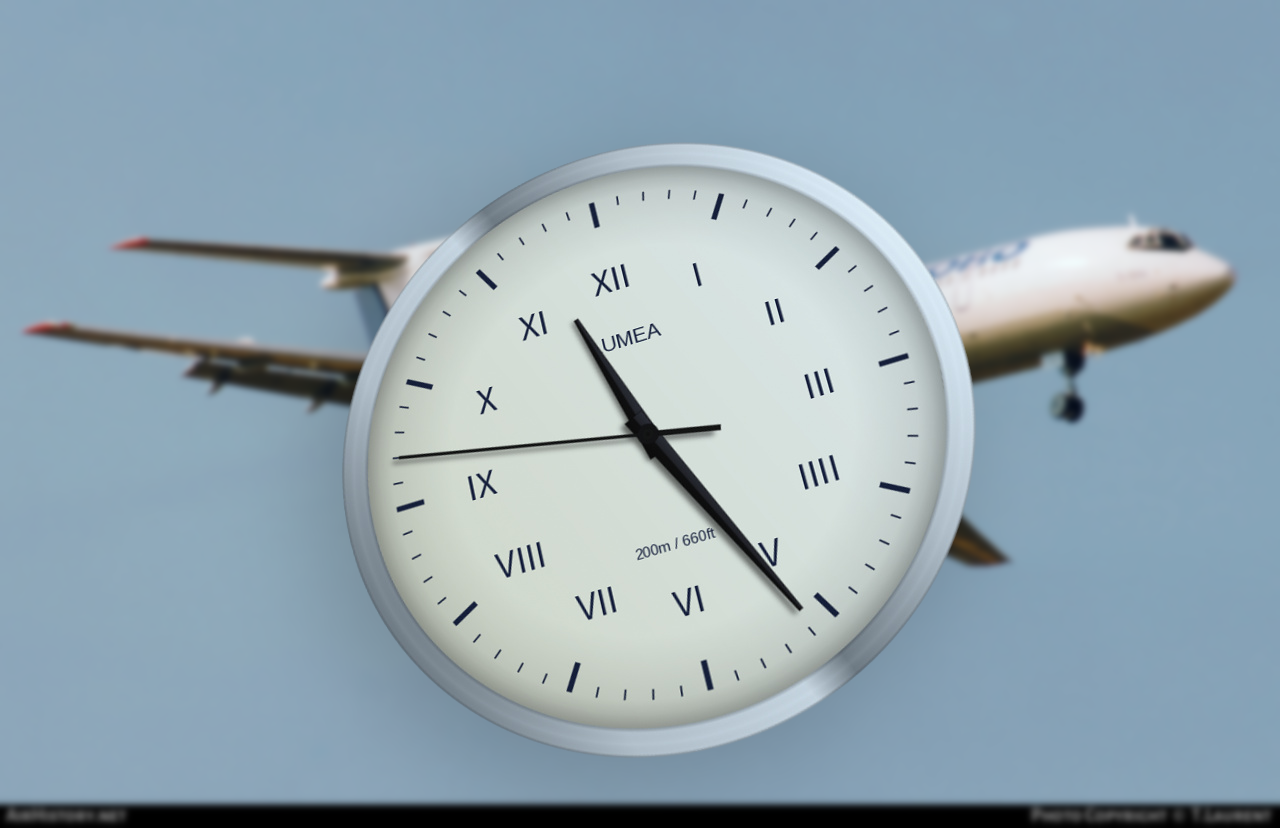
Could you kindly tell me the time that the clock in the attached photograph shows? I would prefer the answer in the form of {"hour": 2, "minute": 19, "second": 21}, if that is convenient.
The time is {"hour": 11, "minute": 25, "second": 47}
